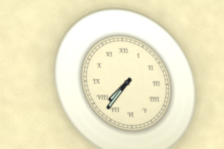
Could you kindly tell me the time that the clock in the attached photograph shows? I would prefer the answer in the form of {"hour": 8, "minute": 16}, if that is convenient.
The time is {"hour": 7, "minute": 37}
